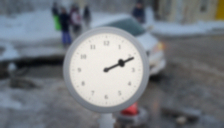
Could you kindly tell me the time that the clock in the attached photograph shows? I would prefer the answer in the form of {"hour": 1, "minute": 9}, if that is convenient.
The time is {"hour": 2, "minute": 11}
